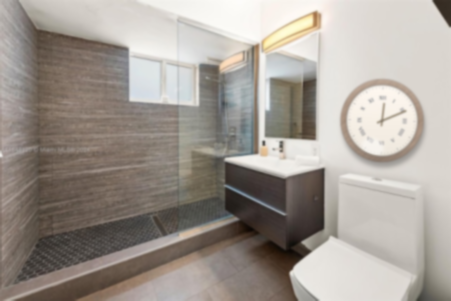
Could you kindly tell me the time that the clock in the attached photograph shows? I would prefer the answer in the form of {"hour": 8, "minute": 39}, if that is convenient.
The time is {"hour": 12, "minute": 11}
